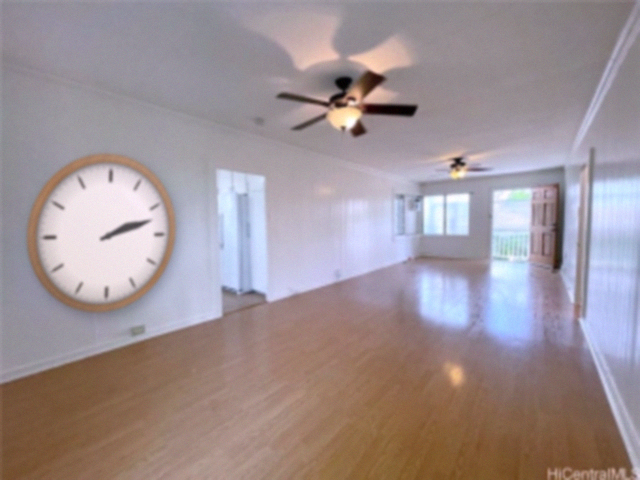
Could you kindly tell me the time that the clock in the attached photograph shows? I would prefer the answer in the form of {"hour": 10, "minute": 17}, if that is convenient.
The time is {"hour": 2, "minute": 12}
